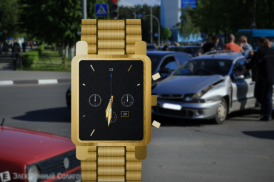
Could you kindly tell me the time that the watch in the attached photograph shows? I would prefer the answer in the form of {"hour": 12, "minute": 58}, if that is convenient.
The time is {"hour": 6, "minute": 31}
